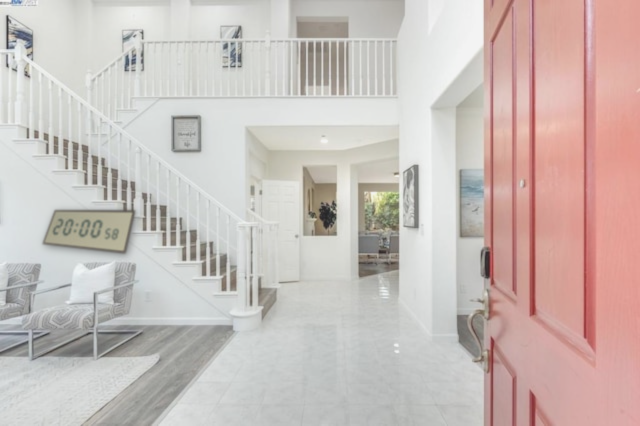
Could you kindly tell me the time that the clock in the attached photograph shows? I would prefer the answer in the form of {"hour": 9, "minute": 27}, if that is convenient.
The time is {"hour": 20, "minute": 0}
